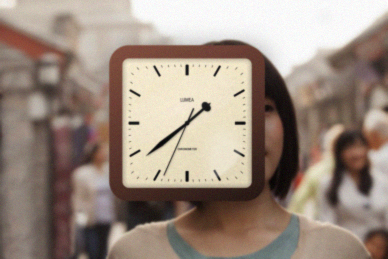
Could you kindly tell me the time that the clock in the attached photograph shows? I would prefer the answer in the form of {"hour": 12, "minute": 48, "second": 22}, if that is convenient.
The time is {"hour": 1, "minute": 38, "second": 34}
